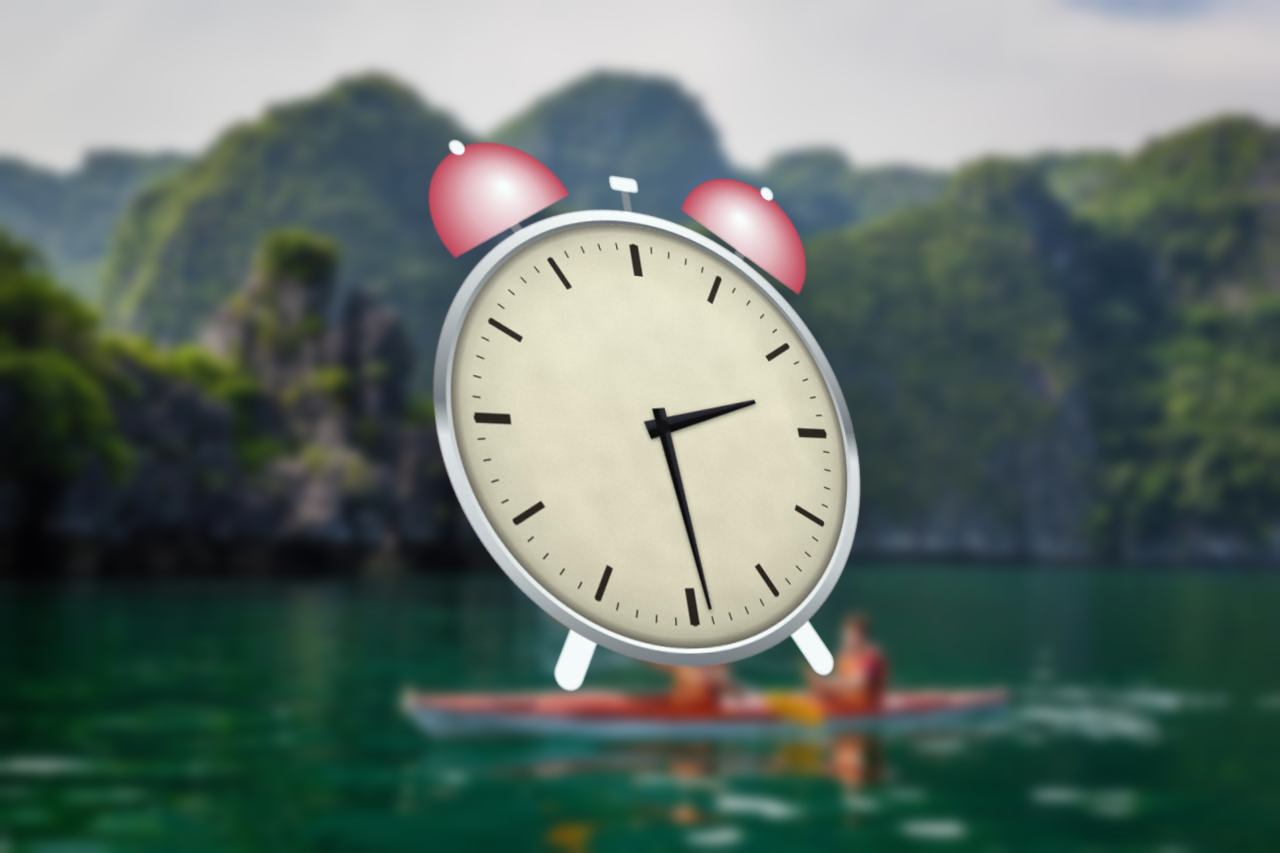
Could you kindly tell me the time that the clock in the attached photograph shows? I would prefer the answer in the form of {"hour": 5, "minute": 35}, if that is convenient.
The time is {"hour": 2, "minute": 29}
